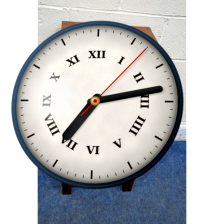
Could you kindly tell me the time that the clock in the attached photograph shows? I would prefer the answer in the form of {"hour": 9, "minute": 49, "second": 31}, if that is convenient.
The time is {"hour": 7, "minute": 13, "second": 7}
